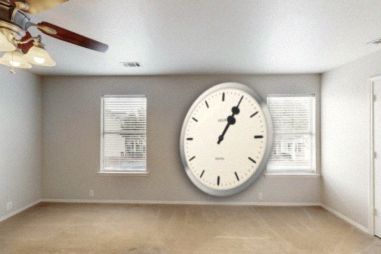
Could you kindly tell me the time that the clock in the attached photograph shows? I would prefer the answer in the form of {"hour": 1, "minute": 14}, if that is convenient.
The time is {"hour": 1, "minute": 5}
